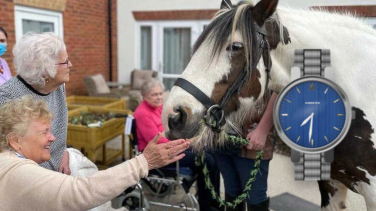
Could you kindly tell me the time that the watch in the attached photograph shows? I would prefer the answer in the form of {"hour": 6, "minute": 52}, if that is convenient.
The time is {"hour": 7, "minute": 31}
